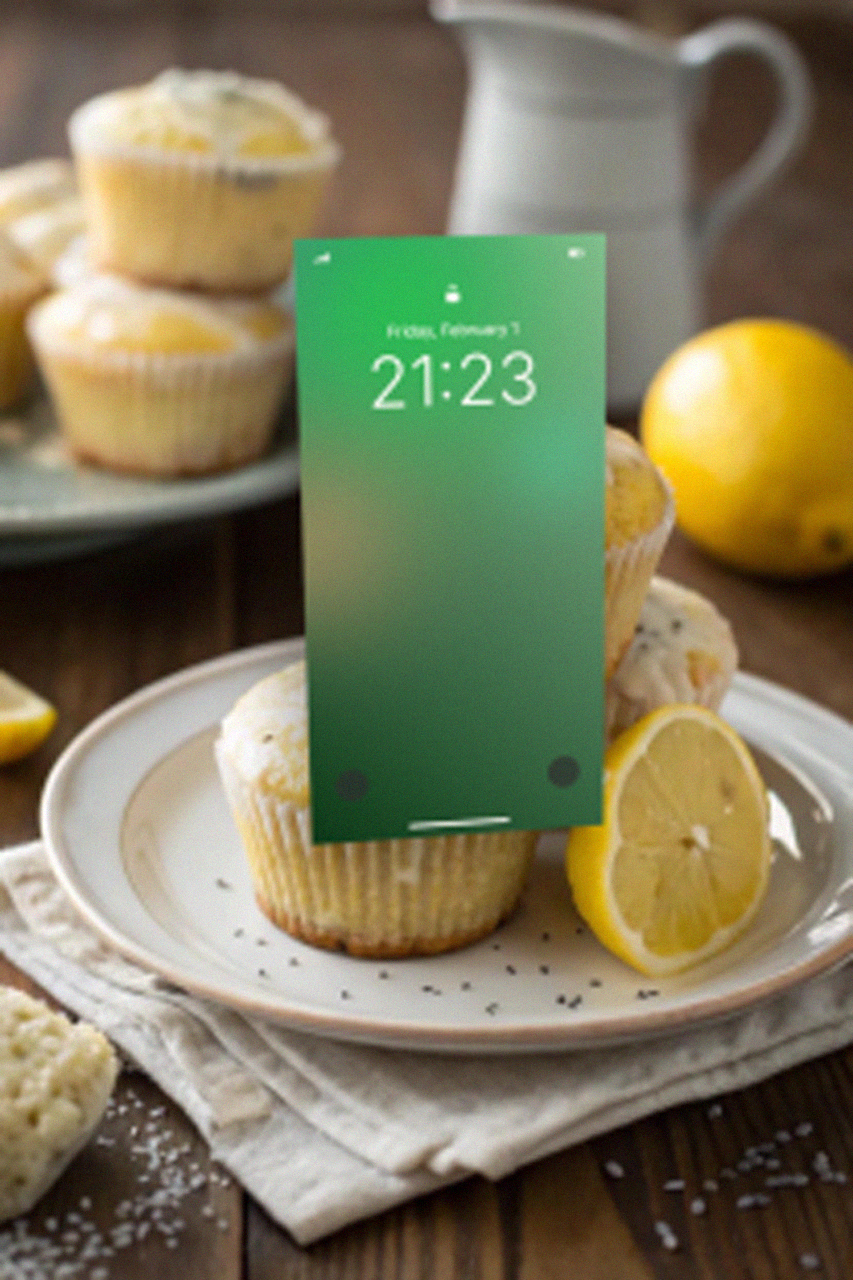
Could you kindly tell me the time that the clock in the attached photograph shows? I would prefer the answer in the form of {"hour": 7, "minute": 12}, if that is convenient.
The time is {"hour": 21, "minute": 23}
